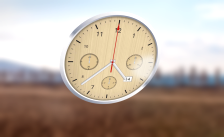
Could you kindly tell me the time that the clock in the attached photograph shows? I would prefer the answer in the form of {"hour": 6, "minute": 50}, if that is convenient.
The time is {"hour": 4, "minute": 38}
